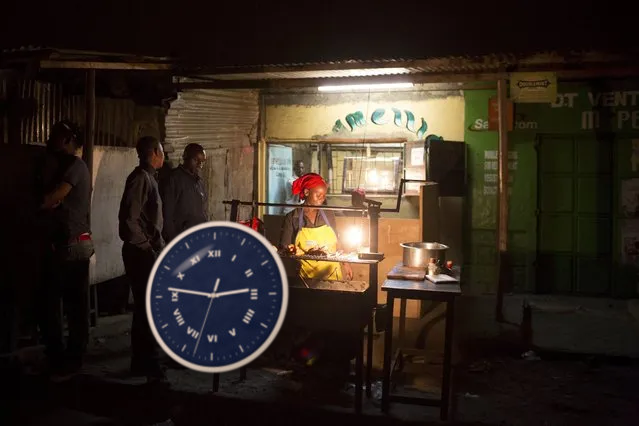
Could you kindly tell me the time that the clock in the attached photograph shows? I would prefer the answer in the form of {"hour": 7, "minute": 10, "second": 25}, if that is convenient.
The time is {"hour": 2, "minute": 46, "second": 33}
